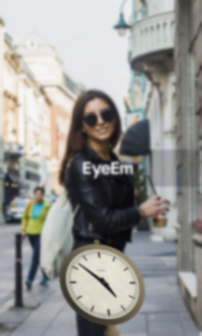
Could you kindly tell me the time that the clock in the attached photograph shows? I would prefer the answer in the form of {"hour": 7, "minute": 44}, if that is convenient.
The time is {"hour": 4, "minute": 52}
